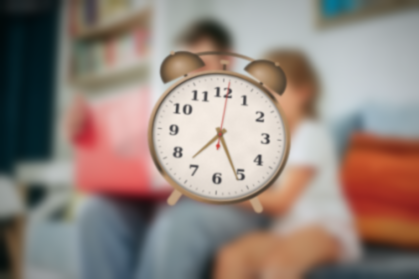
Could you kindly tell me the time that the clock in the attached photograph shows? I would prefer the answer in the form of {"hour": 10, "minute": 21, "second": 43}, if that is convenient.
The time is {"hour": 7, "minute": 26, "second": 1}
